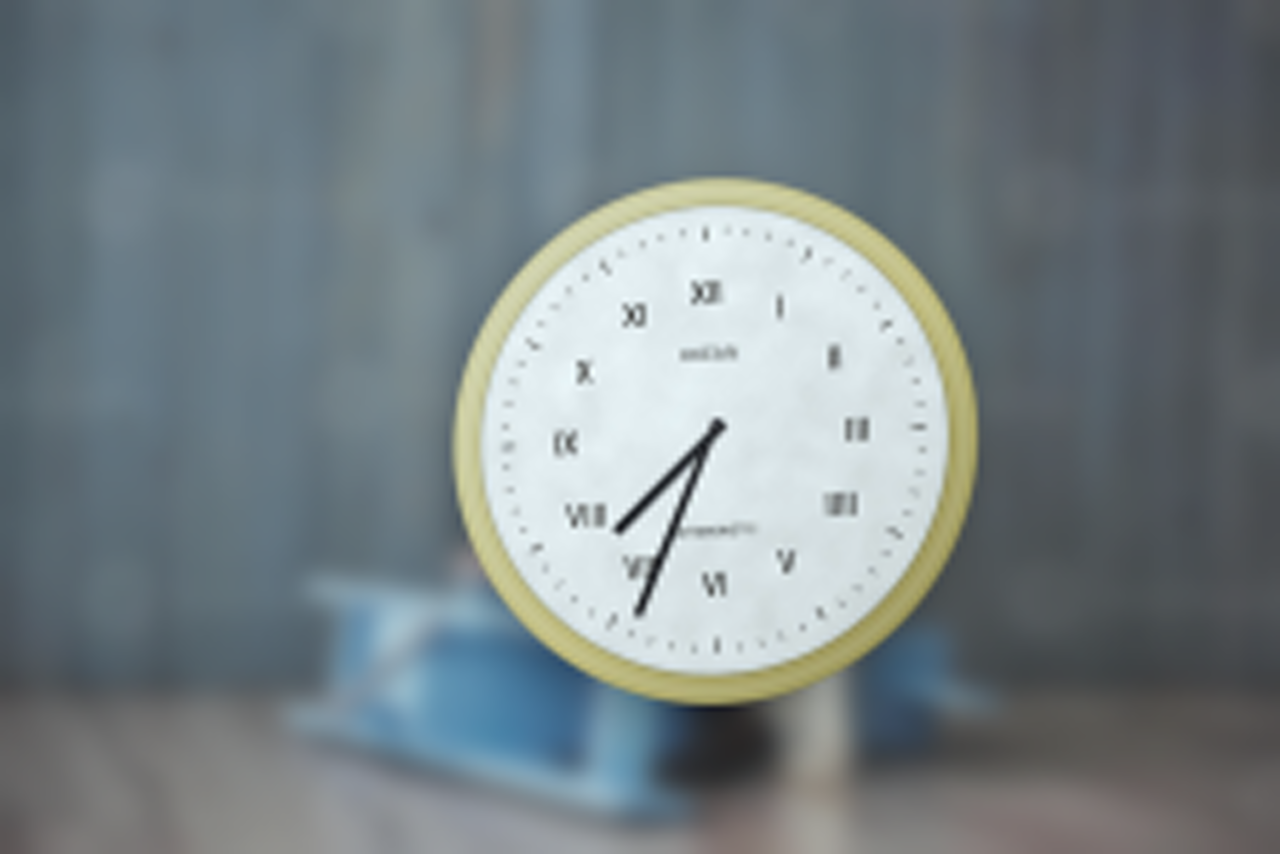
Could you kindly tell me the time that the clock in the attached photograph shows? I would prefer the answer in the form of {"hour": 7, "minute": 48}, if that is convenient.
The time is {"hour": 7, "minute": 34}
